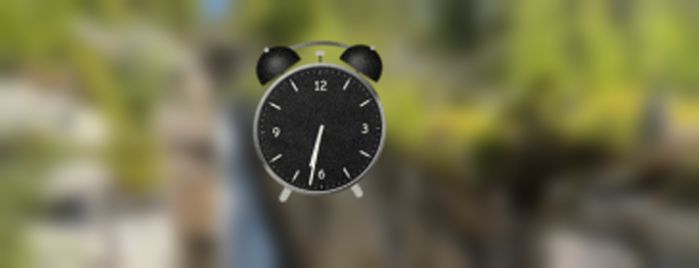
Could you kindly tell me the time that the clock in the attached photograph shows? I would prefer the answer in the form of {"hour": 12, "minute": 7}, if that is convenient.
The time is {"hour": 6, "minute": 32}
